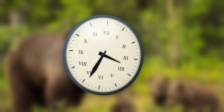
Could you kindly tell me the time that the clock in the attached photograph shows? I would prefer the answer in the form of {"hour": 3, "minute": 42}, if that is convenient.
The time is {"hour": 3, "minute": 34}
